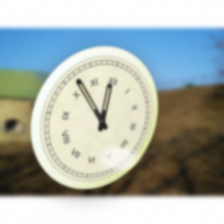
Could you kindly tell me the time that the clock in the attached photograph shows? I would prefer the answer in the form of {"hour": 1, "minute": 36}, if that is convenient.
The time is {"hour": 11, "minute": 52}
